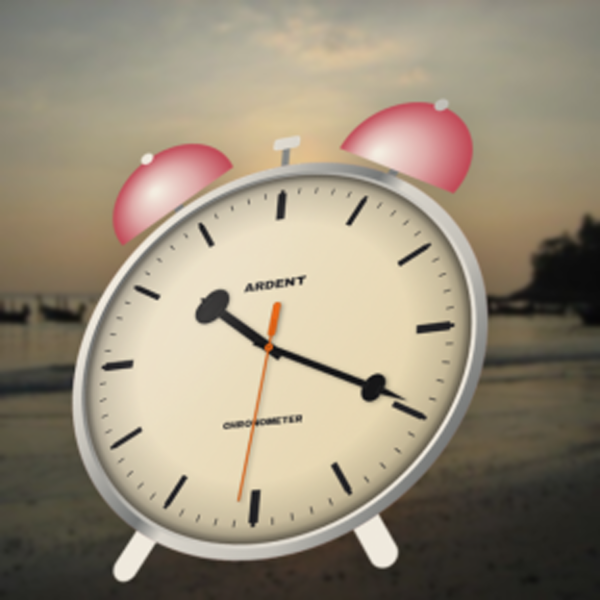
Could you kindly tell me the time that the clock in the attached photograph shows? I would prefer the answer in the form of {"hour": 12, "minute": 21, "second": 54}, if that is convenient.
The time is {"hour": 10, "minute": 19, "second": 31}
